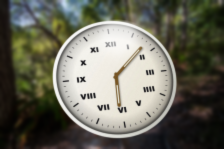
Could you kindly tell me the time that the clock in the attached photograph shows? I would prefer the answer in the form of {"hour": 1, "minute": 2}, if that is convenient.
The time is {"hour": 6, "minute": 8}
